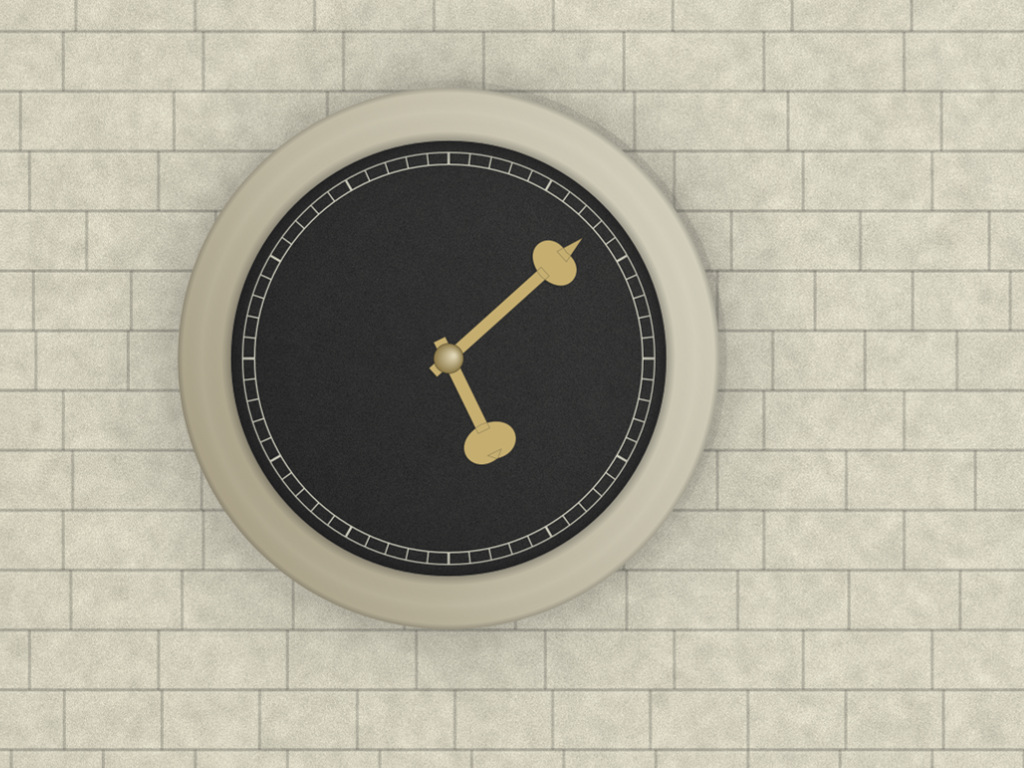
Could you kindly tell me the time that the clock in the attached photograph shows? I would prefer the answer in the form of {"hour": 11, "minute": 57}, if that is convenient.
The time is {"hour": 5, "minute": 8}
